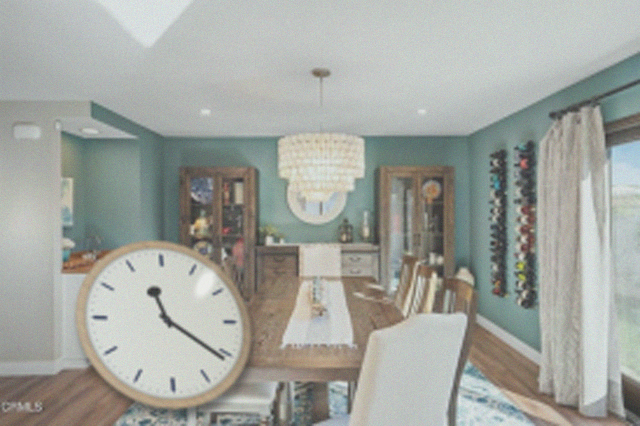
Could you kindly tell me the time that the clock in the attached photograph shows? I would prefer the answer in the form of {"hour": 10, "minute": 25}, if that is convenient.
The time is {"hour": 11, "minute": 21}
